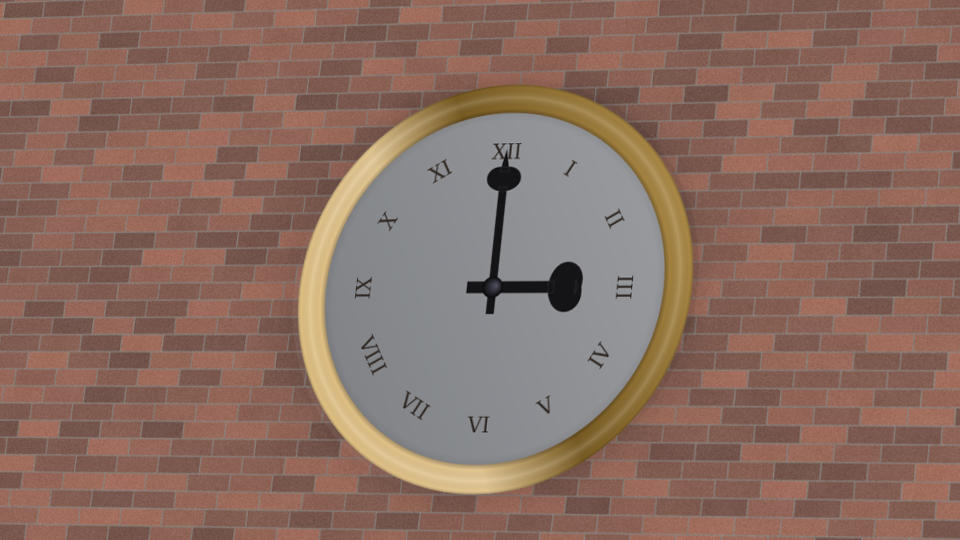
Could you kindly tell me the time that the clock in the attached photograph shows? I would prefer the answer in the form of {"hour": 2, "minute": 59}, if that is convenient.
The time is {"hour": 3, "minute": 0}
